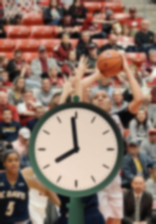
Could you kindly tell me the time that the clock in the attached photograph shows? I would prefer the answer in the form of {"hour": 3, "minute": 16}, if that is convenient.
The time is {"hour": 7, "minute": 59}
